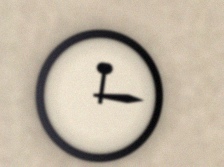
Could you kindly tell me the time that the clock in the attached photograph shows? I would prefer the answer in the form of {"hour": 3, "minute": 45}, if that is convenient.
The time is {"hour": 12, "minute": 16}
